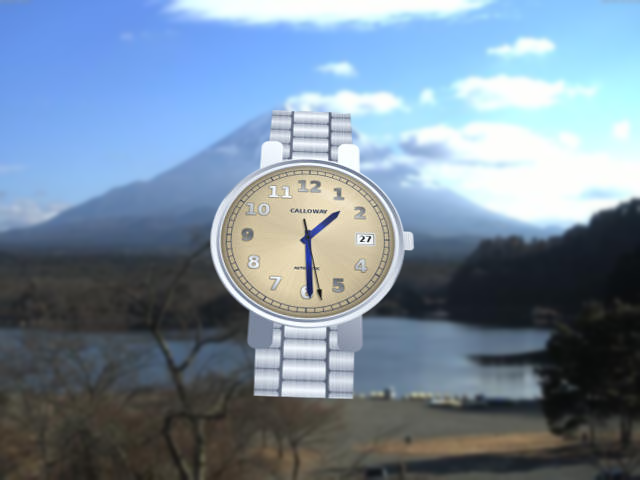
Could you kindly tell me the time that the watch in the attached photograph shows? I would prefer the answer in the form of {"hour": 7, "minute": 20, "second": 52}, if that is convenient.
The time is {"hour": 1, "minute": 29, "second": 28}
